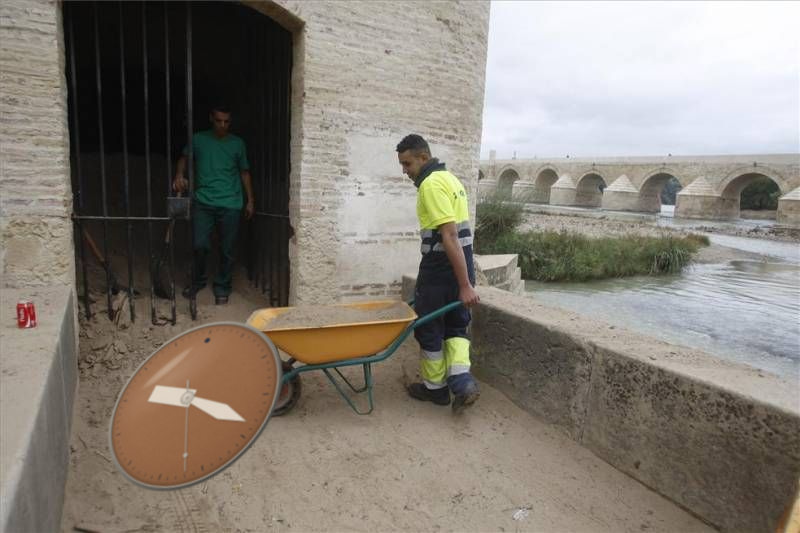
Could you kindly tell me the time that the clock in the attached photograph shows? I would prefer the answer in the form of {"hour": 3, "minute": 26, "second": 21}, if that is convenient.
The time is {"hour": 9, "minute": 18, "second": 27}
